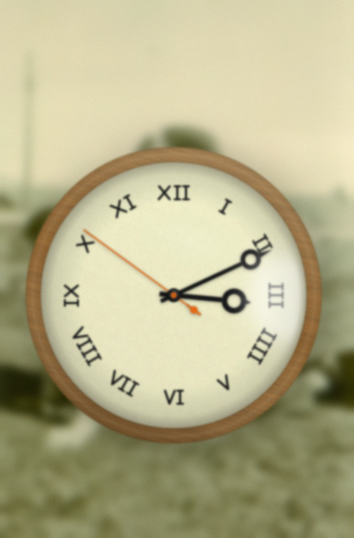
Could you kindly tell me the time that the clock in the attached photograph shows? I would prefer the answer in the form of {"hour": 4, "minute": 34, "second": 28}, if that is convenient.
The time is {"hour": 3, "minute": 10, "second": 51}
